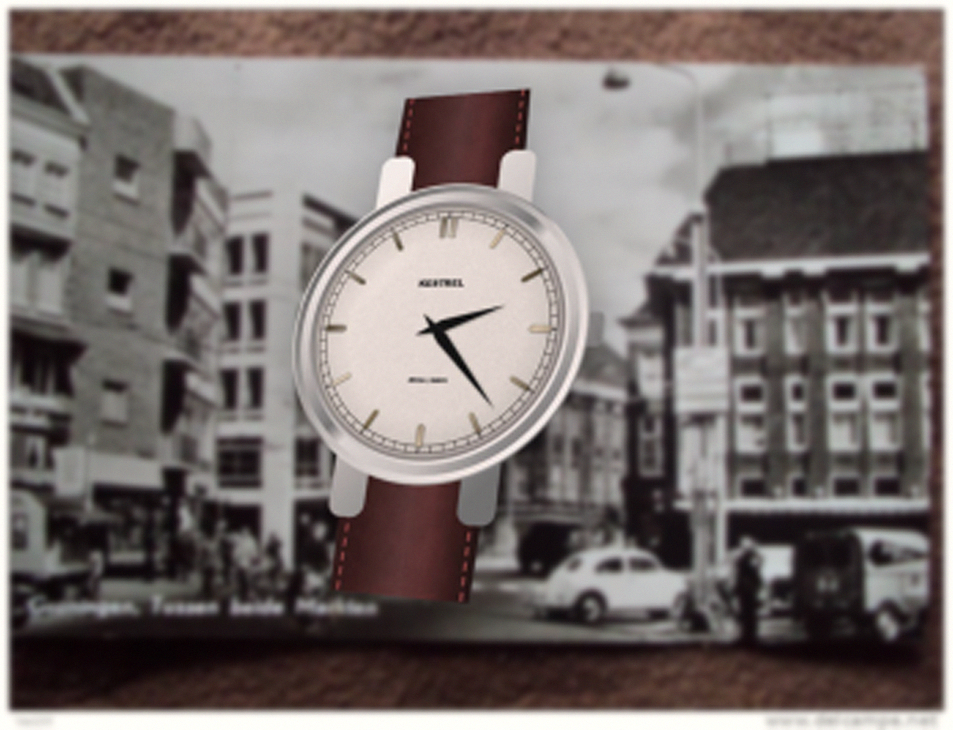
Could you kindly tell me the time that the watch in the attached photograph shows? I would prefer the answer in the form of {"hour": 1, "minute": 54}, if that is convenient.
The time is {"hour": 2, "minute": 23}
